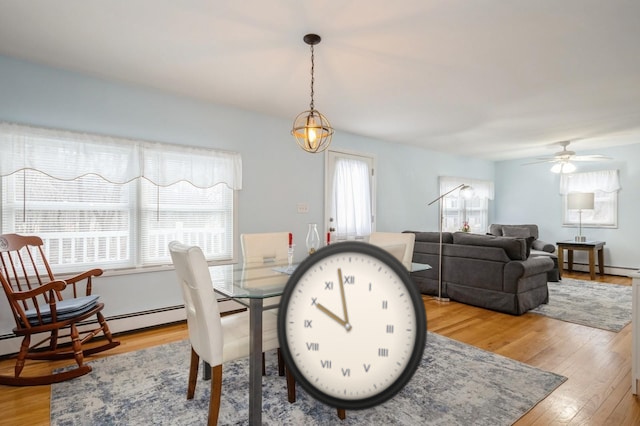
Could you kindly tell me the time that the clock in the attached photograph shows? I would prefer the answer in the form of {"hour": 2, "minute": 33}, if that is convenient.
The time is {"hour": 9, "minute": 58}
